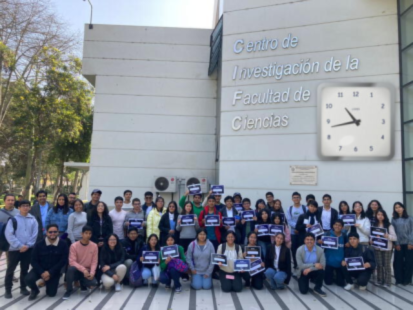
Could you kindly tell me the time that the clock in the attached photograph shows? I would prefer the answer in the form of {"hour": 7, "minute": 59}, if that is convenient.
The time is {"hour": 10, "minute": 43}
